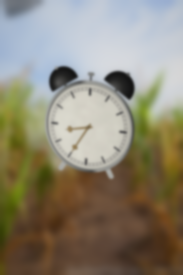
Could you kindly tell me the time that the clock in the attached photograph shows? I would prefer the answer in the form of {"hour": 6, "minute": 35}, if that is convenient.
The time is {"hour": 8, "minute": 35}
